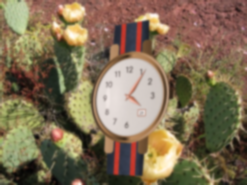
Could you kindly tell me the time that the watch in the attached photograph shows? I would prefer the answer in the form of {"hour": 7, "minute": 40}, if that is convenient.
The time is {"hour": 4, "minute": 6}
